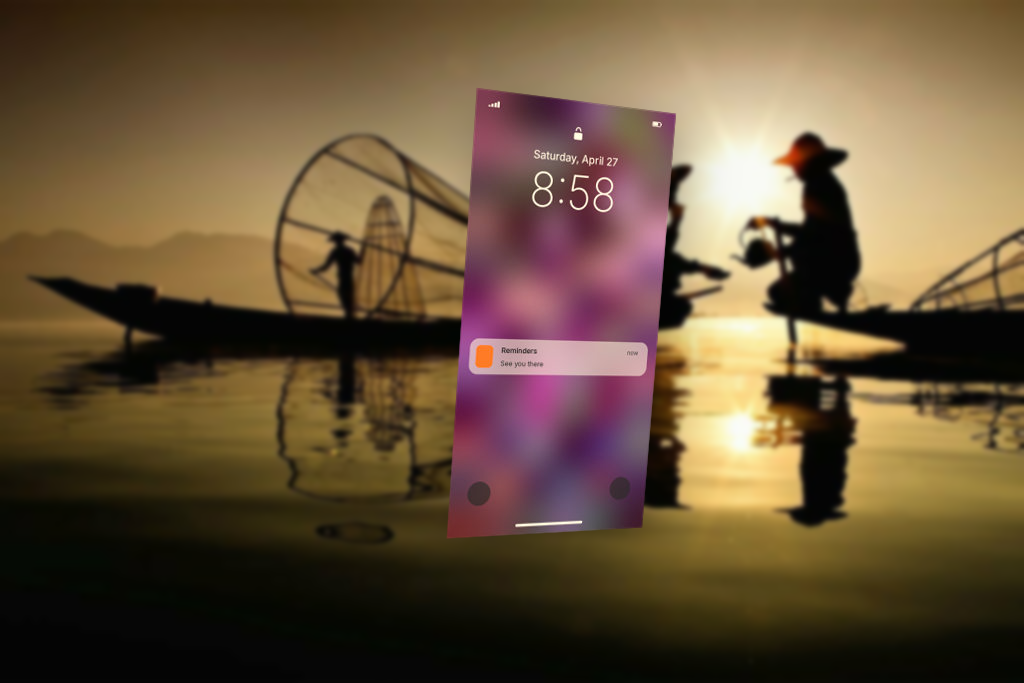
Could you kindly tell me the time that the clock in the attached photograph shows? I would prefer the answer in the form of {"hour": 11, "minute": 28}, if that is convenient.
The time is {"hour": 8, "minute": 58}
